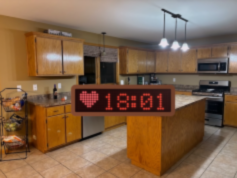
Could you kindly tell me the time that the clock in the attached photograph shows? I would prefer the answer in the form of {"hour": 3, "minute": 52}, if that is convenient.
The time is {"hour": 18, "minute": 1}
